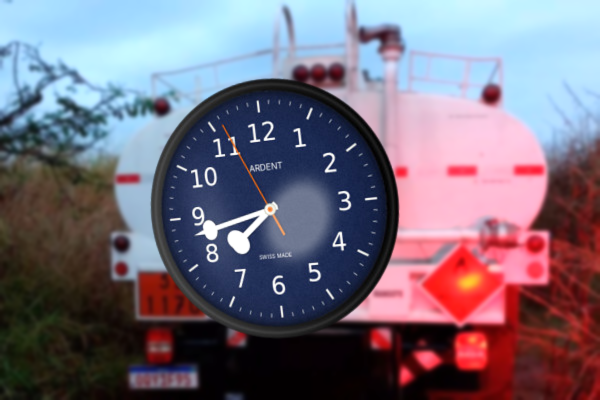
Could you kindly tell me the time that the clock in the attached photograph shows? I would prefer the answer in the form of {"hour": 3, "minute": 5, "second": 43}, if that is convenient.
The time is {"hour": 7, "minute": 42, "second": 56}
